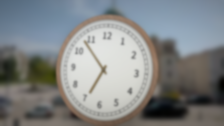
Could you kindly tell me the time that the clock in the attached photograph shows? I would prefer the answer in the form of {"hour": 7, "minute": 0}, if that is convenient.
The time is {"hour": 6, "minute": 53}
